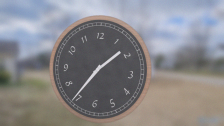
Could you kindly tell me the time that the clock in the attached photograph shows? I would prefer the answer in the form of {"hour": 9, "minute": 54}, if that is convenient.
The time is {"hour": 1, "minute": 36}
